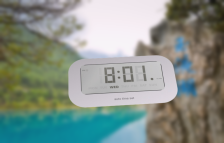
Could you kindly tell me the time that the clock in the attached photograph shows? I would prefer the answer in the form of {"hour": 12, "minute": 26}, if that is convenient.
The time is {"hour": 8, "minute": 1}
